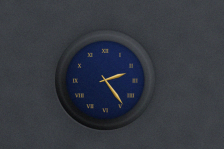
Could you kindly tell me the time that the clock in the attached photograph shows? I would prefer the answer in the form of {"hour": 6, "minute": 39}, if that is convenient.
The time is {"hour": 2, "minute": 24}
